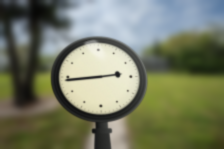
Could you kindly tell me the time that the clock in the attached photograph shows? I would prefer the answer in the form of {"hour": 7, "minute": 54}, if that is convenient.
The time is {"hour": 2, "minute": 44}
